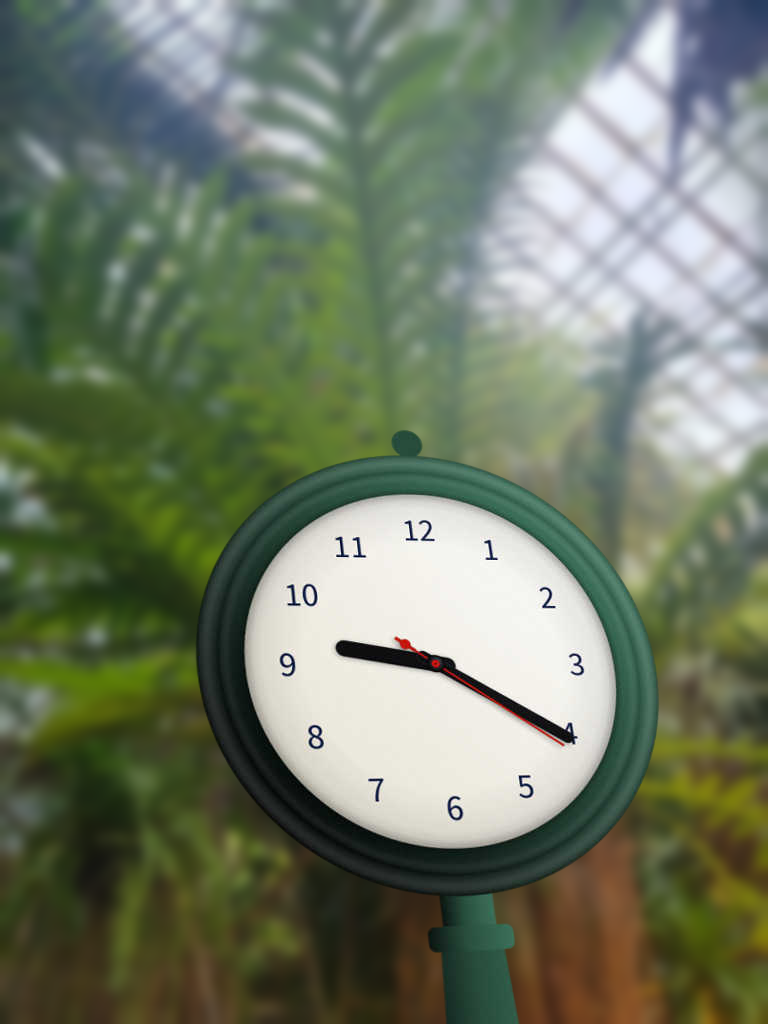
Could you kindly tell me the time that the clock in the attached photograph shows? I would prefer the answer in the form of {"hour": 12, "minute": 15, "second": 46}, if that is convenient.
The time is {"hour": 9, "minute": 20, "second": 21}
